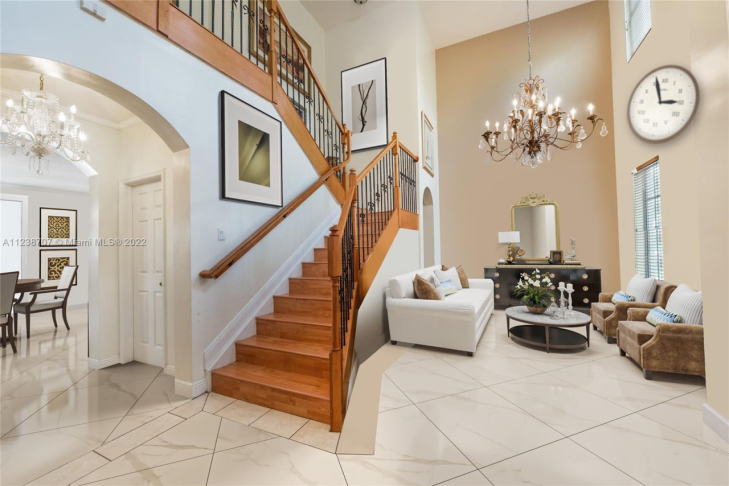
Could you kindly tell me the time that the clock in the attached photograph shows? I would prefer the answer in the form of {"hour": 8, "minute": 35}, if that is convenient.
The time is {"hour": 2, "minute": 56}
